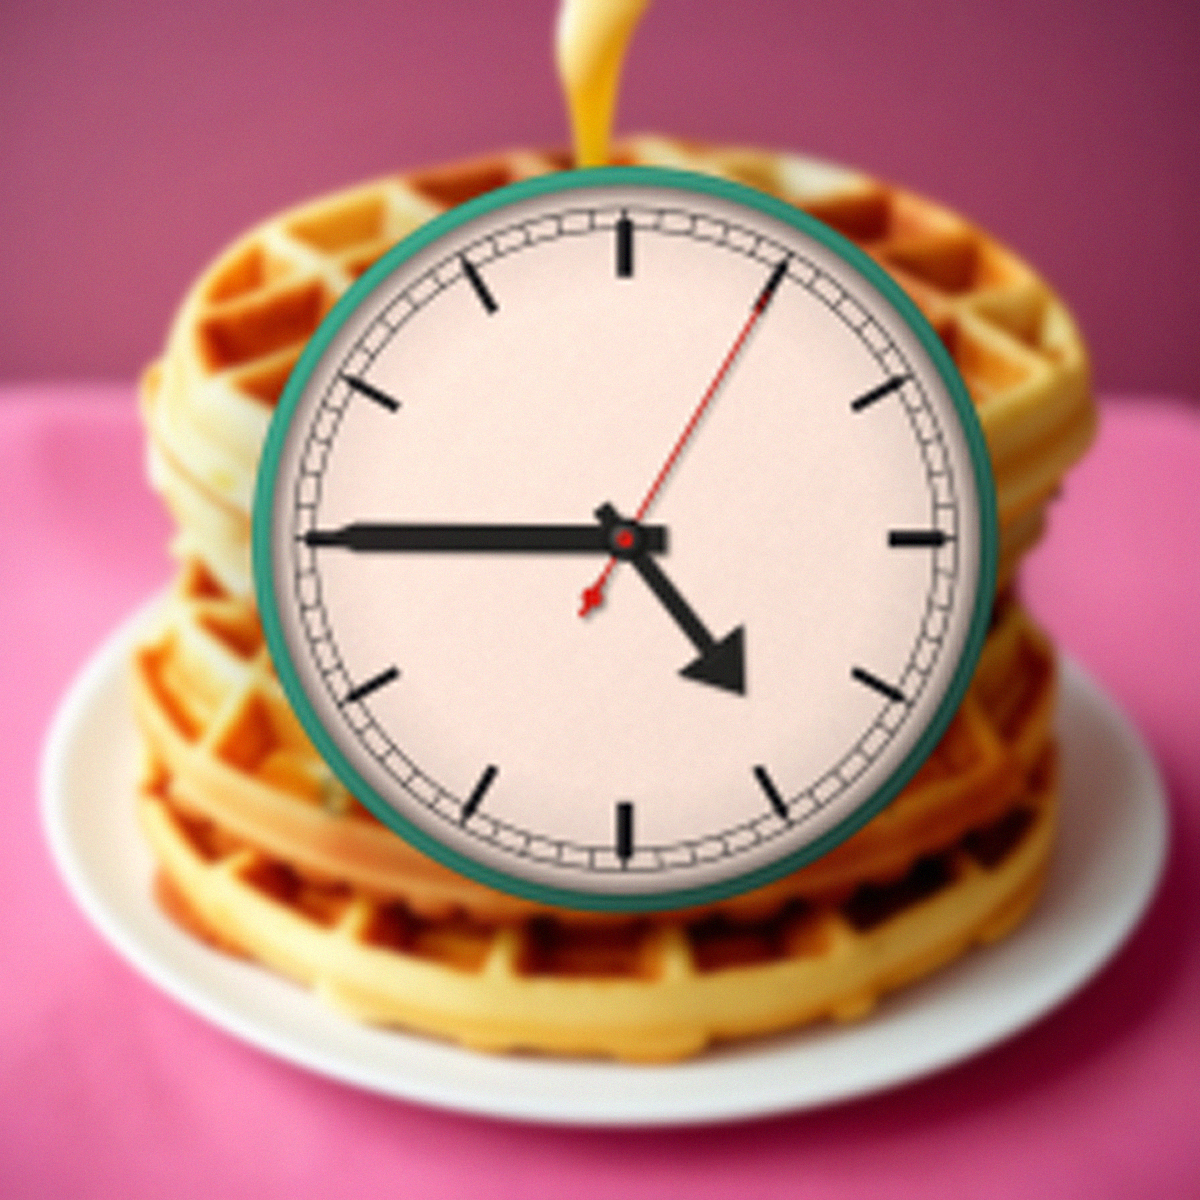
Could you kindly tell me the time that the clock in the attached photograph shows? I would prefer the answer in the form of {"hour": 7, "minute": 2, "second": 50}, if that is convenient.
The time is {"hour": 4, "minute": 45, "second": 5}
